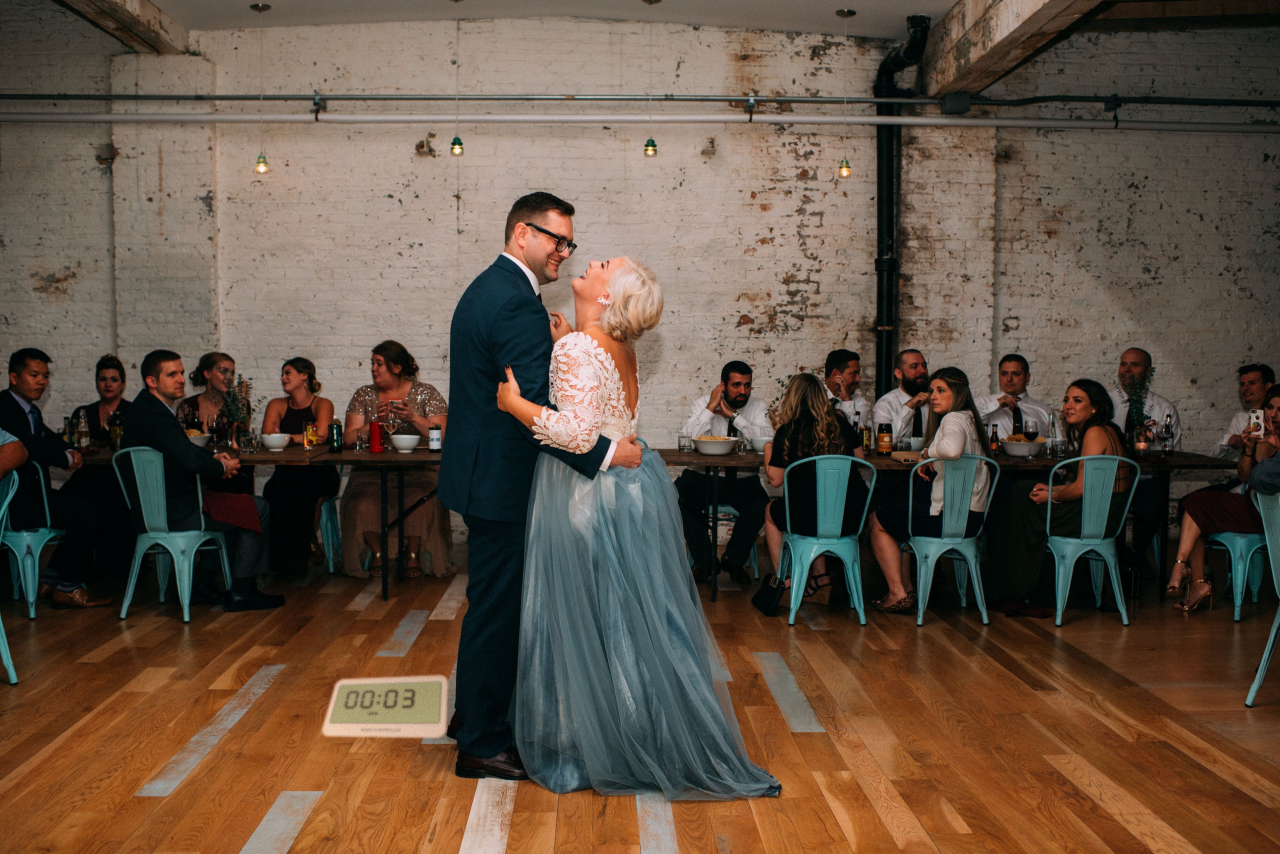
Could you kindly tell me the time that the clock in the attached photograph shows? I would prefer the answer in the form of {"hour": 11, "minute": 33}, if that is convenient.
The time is {"hour": 0, "minute": 3}
